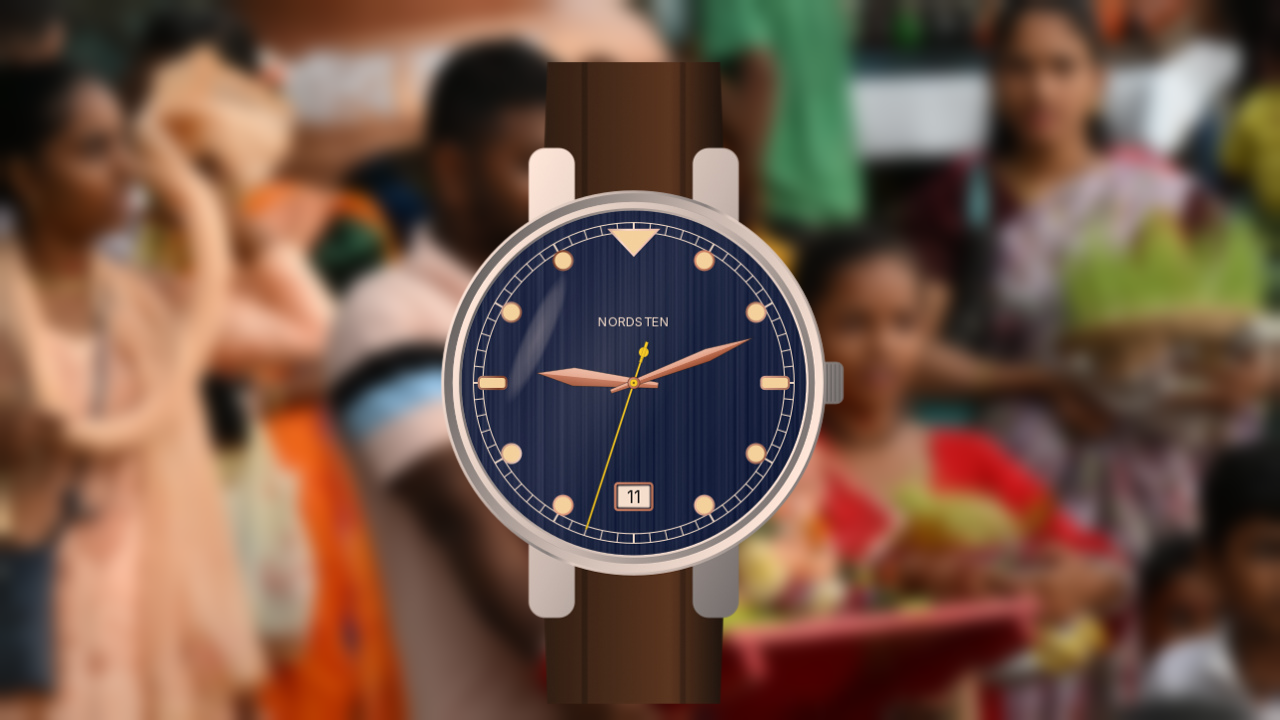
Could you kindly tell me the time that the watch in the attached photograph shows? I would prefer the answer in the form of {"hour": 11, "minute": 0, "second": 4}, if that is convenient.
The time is {"hour": 9, "minute": 11, "second": 33}
